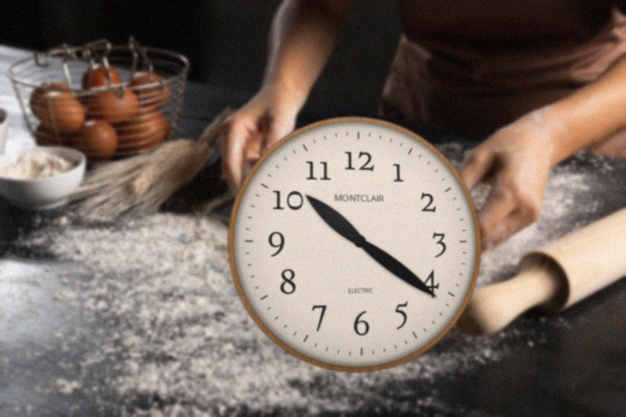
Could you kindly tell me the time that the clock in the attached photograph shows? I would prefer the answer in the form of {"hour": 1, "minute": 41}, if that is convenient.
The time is {"hour": 10, "minute": 21}
